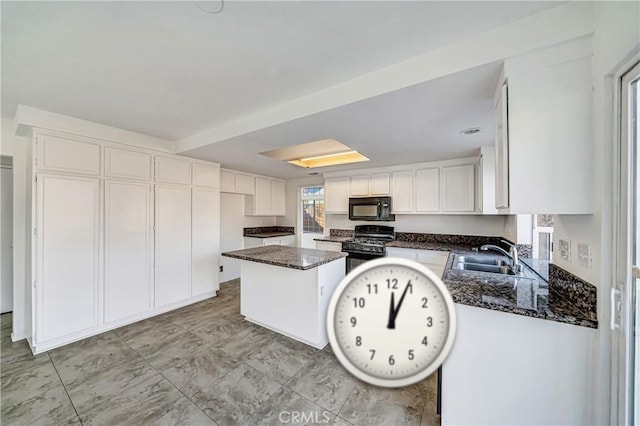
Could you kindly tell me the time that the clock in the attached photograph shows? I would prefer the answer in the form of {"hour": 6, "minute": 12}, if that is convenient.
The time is {"hour": 12, "minute": 4}
